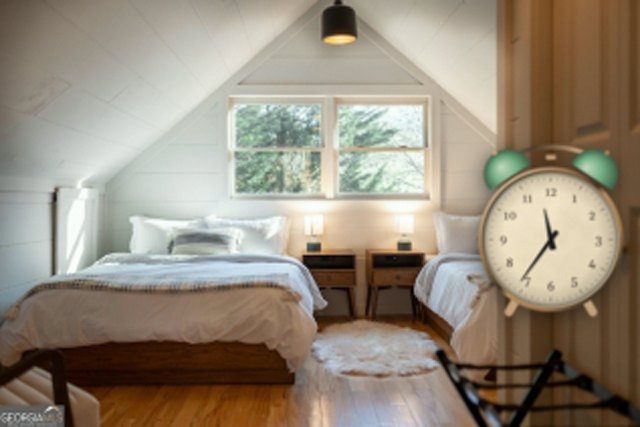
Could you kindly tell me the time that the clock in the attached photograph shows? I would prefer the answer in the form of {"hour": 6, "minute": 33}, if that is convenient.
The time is {"hour": 11, "minute": 36}
